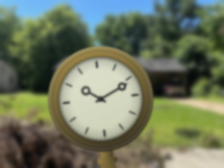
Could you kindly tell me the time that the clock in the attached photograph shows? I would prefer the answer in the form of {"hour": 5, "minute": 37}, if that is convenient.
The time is {"hour": 10, "minute": 11}
